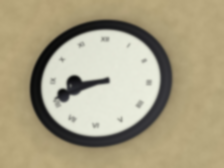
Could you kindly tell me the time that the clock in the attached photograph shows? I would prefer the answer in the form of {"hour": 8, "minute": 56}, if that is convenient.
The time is {"hour": 8, "minute": 41}
